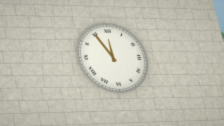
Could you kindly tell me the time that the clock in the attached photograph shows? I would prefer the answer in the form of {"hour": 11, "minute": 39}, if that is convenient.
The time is {"hour": 11, "minute": 55}
